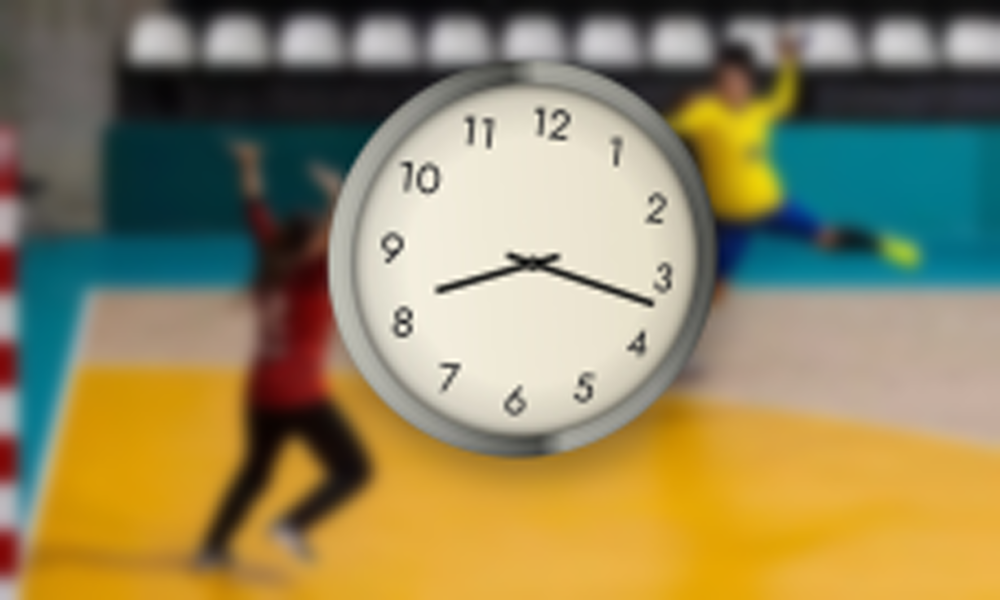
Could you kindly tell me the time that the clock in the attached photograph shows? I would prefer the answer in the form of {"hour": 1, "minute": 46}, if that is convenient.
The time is {"hour": 8, "minute": 17}
